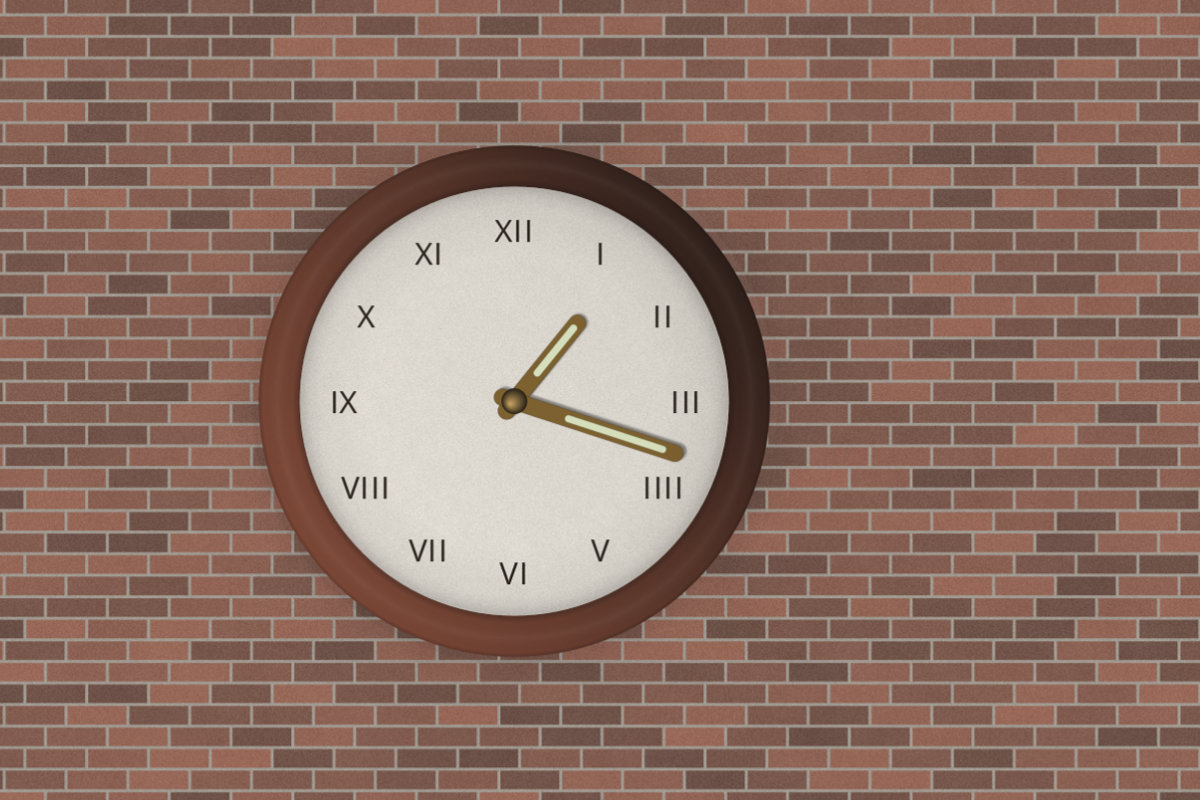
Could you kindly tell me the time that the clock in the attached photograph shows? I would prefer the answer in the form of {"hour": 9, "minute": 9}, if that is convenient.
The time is {"hour": 1, "minute": 18}
